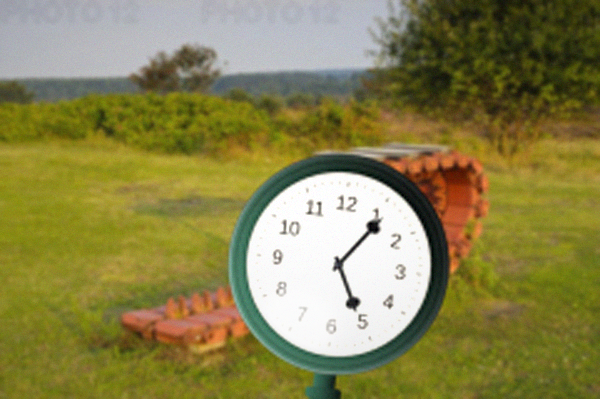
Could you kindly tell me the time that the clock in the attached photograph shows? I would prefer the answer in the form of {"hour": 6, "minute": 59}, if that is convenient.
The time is {"hour": 5, "minute": 6}
